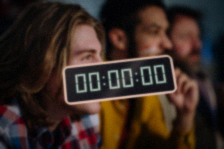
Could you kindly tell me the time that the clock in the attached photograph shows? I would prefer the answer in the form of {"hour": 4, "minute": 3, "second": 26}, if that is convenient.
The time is {"hour": 0, "minute": 0, "second": 0}
